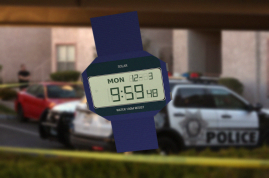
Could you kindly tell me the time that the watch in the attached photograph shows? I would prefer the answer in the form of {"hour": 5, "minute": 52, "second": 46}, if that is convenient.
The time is {"hour": 9, "minute": 59, "second": 48}
